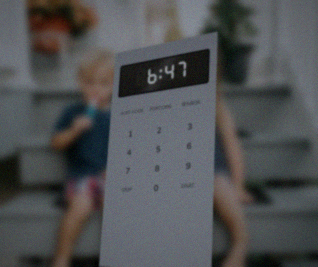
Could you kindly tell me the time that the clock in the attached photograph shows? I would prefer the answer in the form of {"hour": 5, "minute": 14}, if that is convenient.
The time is {"hour": 6, "minute": 47}
